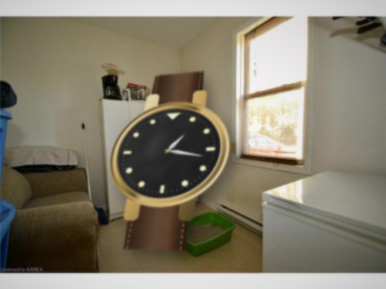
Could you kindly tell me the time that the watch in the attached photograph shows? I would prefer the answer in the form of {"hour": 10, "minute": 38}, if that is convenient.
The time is {"hour": 1, "minute": 17}
